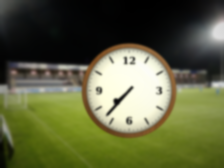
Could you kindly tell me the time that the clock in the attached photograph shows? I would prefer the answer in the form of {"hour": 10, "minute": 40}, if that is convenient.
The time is {"hour": 7, "minute": 37}
